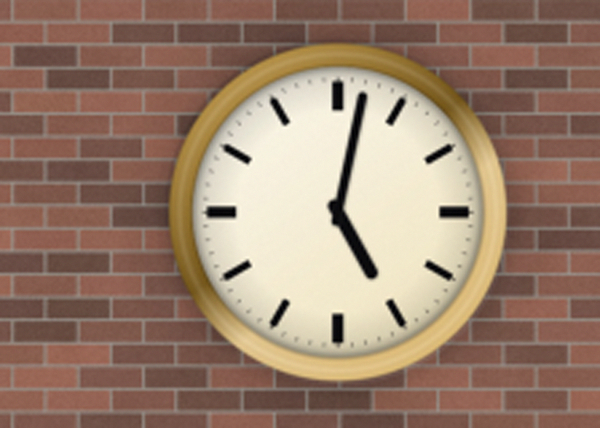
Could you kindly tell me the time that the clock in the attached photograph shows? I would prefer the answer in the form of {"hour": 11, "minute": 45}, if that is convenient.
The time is {"hour": 5, "minute": 2}
